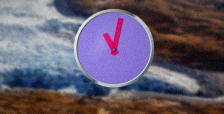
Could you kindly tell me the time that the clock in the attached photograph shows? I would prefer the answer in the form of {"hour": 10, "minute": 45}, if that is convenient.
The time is {"hour": 11, "minute": 2}
